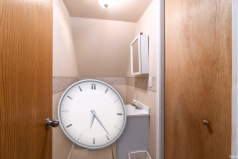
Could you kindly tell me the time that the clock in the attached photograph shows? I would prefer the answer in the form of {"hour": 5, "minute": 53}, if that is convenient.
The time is {"hour": 6, "minute": 24}
